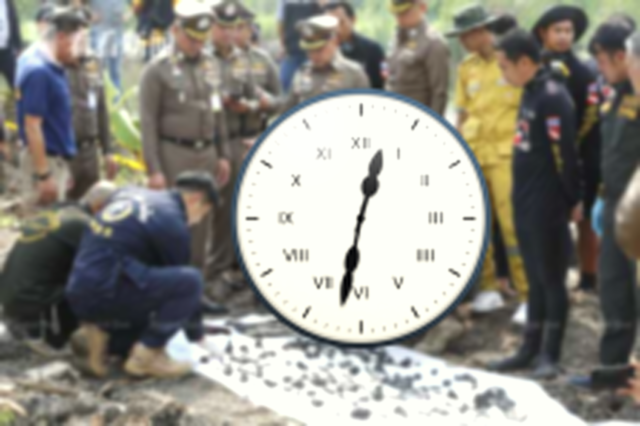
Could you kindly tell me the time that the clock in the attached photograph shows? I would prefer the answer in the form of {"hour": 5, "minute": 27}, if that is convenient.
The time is {"hour": 12, "minute": 32}
